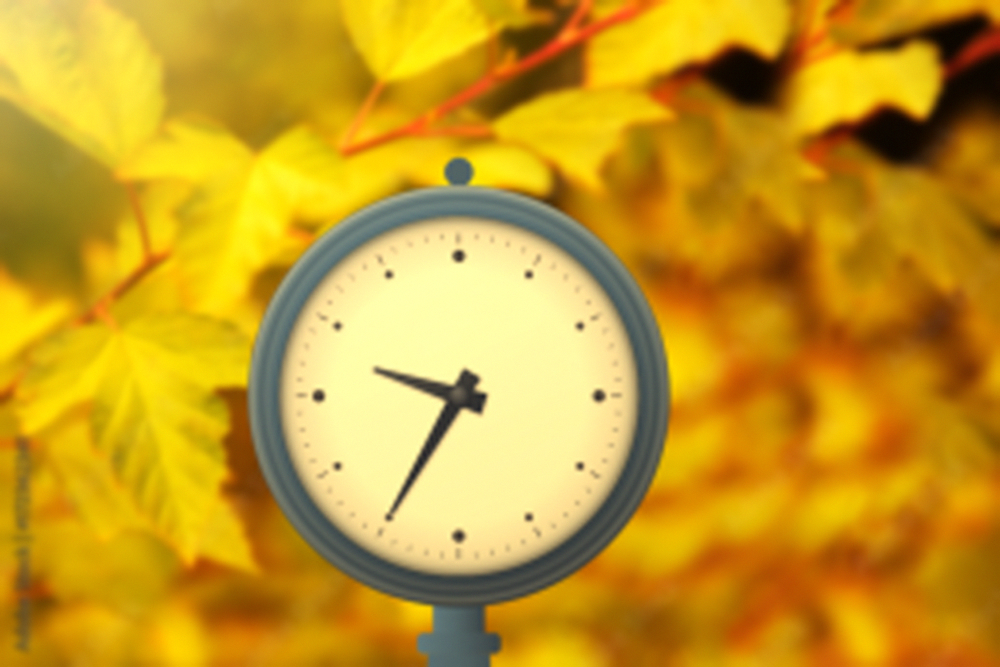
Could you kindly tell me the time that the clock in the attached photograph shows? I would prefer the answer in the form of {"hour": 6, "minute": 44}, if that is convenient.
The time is {"hour": 9, "minute": 35}
